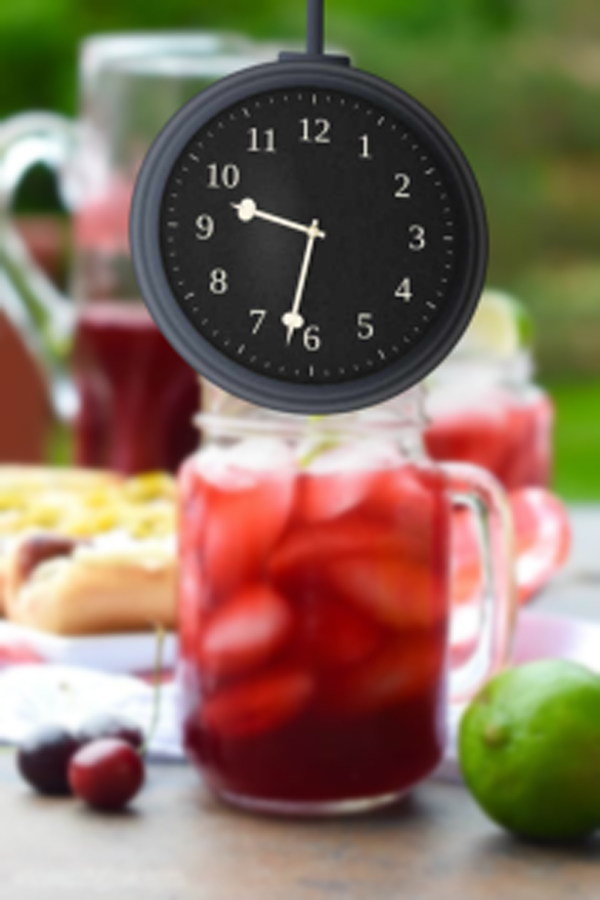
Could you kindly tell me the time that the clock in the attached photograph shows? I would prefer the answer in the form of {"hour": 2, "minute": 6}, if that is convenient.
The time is {"hour": 9, "minute": 32}
